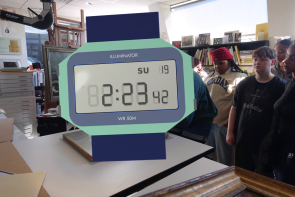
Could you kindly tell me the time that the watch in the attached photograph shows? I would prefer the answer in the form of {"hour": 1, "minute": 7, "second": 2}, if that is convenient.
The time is {"hour": 2, "minute": 23, "second": 42}
